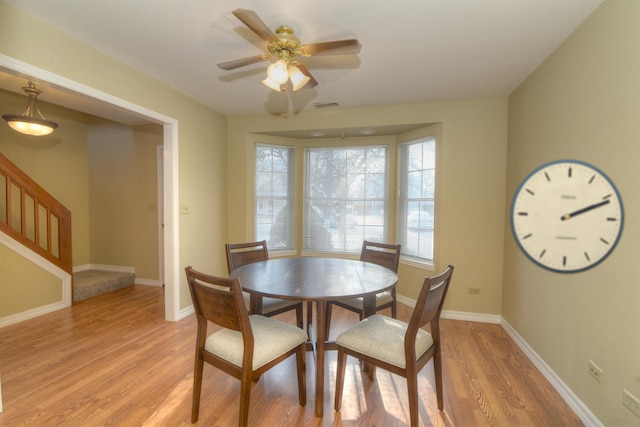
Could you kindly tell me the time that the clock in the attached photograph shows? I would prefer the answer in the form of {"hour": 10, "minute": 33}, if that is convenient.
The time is {"hour": 2, "minute": 11}
